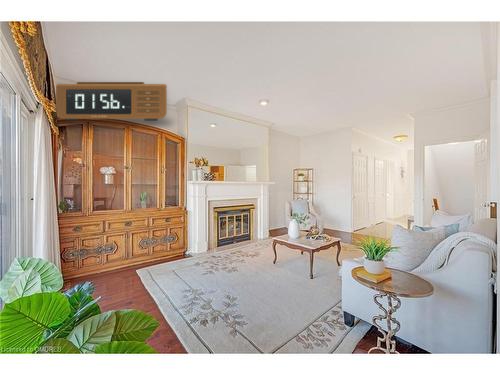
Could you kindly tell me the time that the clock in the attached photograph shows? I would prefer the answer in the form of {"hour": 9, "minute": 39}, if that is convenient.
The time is {"hour": 1, "minute": 56}
